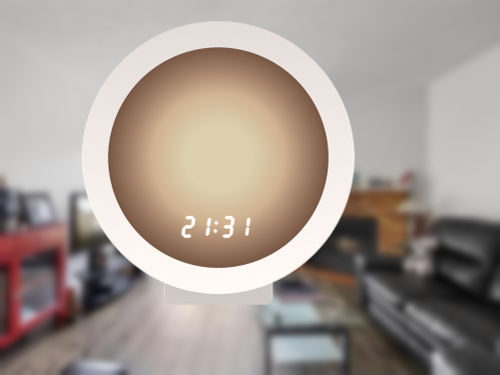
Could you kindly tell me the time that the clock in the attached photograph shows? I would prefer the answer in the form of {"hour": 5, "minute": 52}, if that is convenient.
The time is {"hour": 21, "minute": 31}
